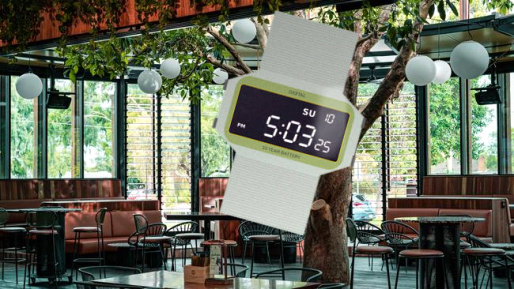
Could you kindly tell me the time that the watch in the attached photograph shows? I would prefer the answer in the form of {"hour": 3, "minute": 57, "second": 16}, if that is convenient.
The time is {"hour": 5, "minute": 3, "second": 25}
